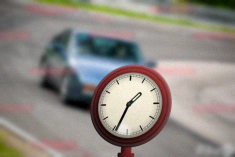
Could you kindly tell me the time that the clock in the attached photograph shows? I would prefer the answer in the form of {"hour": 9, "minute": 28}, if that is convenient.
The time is {"hour": 1, "minute": 34}
